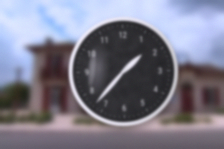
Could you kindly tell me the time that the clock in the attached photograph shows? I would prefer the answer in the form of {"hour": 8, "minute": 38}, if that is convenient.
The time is {"hour": 1, "minute": 37}
